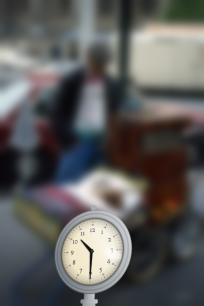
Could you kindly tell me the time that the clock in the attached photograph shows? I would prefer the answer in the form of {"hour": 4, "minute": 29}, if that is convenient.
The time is {"hour": 10, "minute": 30}
